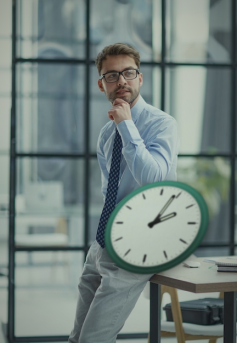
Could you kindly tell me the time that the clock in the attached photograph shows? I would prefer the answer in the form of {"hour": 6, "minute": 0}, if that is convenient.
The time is {"hour": 2, "minute": 4}
